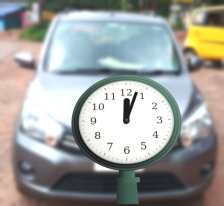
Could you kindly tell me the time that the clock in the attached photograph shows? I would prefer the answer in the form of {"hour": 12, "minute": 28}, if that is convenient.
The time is {"hour": 12, "minute": 3}
